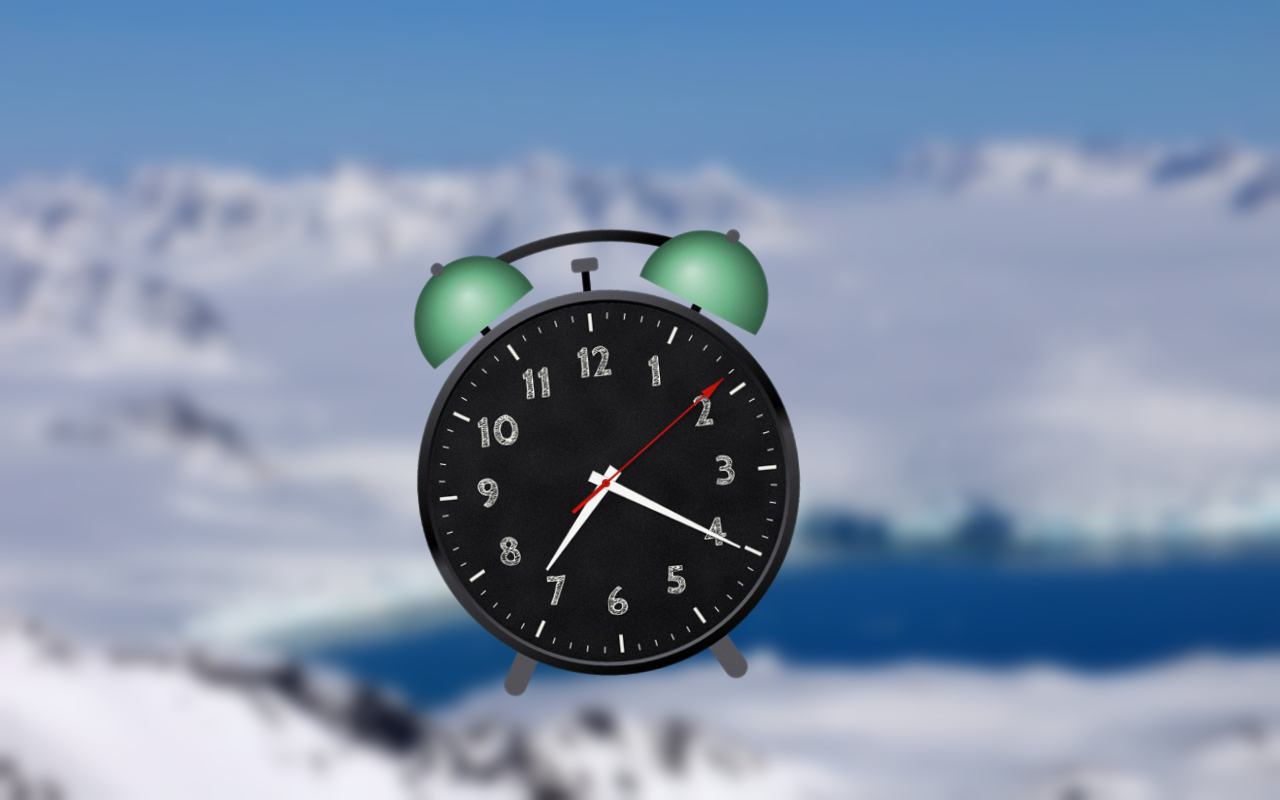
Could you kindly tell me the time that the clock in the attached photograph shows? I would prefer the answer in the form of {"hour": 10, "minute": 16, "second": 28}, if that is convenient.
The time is {"hour": 7, "minute": 20, "second": 9}
